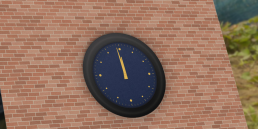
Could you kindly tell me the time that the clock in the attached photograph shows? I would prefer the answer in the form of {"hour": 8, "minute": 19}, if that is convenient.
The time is {"hour": 11, "minute": 59}
